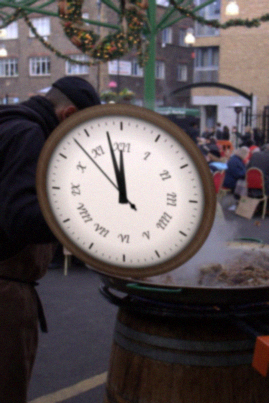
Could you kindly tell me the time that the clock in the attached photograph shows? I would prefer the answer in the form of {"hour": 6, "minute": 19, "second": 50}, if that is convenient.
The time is {"hour": 11, "minute": 57, "second": 53}
